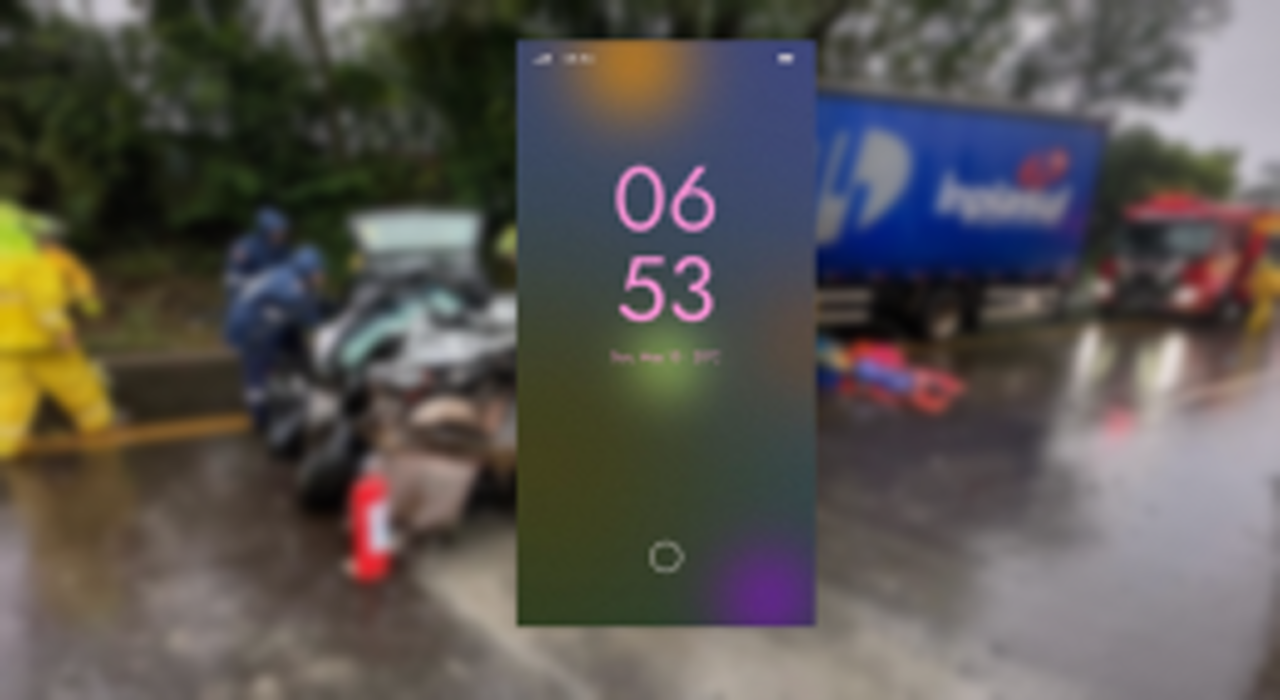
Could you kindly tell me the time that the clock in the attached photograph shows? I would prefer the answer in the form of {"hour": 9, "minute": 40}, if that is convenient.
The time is {"hour": 6, "minute": 53}
